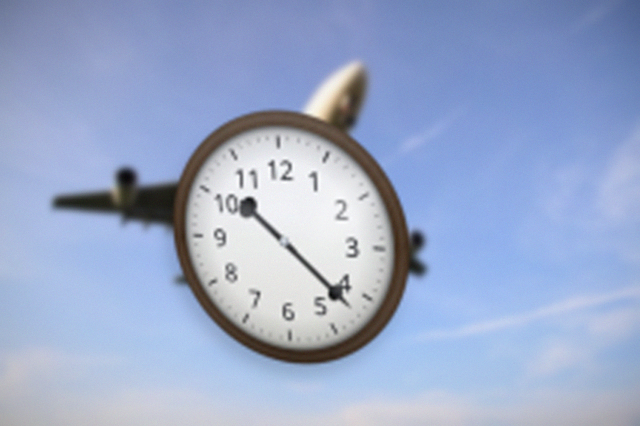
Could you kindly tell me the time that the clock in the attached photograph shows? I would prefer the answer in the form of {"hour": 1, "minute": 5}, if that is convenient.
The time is {"hour": 10, "minute": 22}
